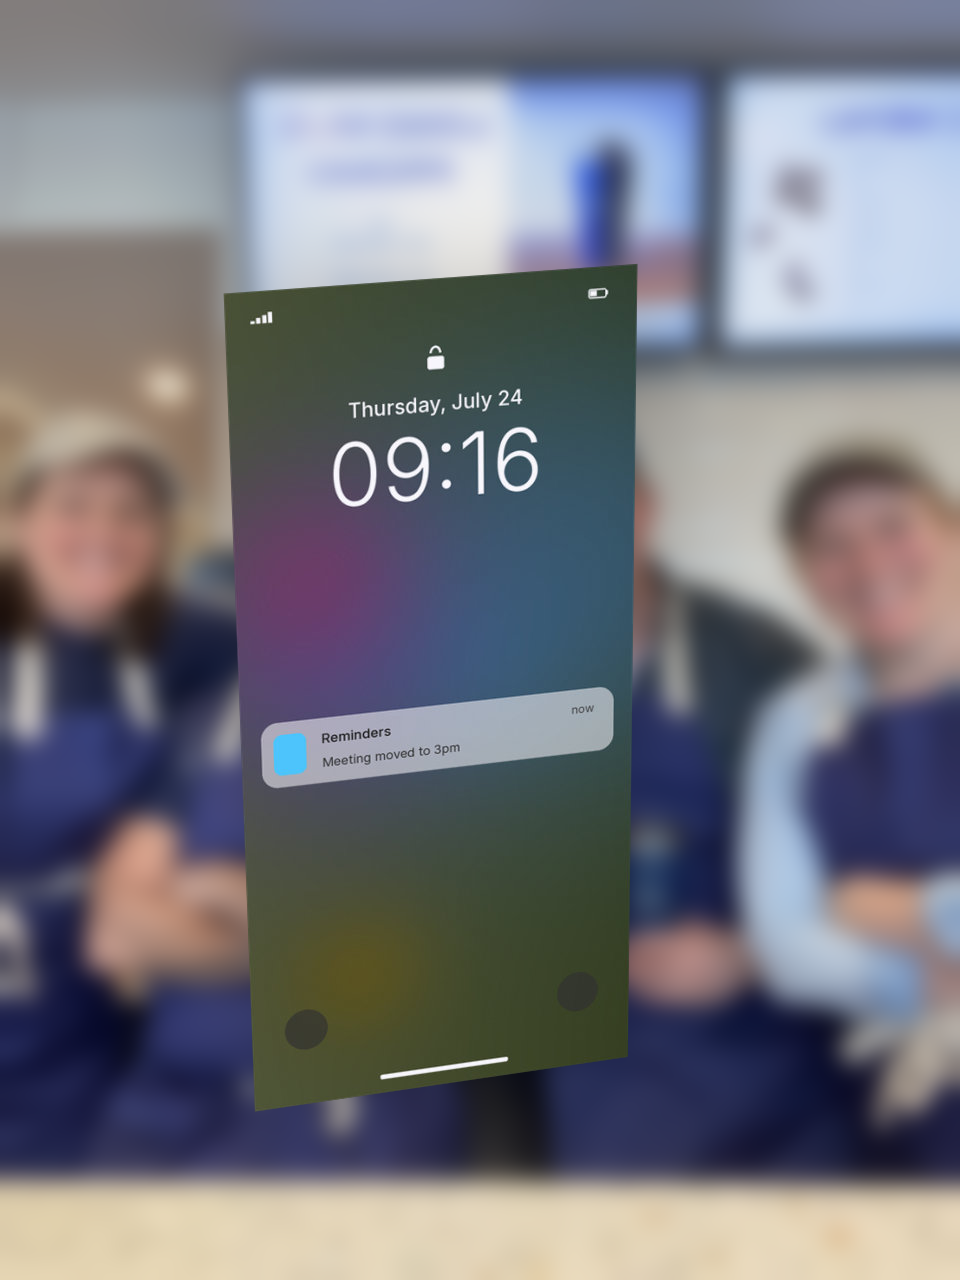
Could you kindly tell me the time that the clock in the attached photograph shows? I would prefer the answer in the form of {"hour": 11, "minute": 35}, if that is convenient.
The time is {"hour": 9, "minute": 16}
